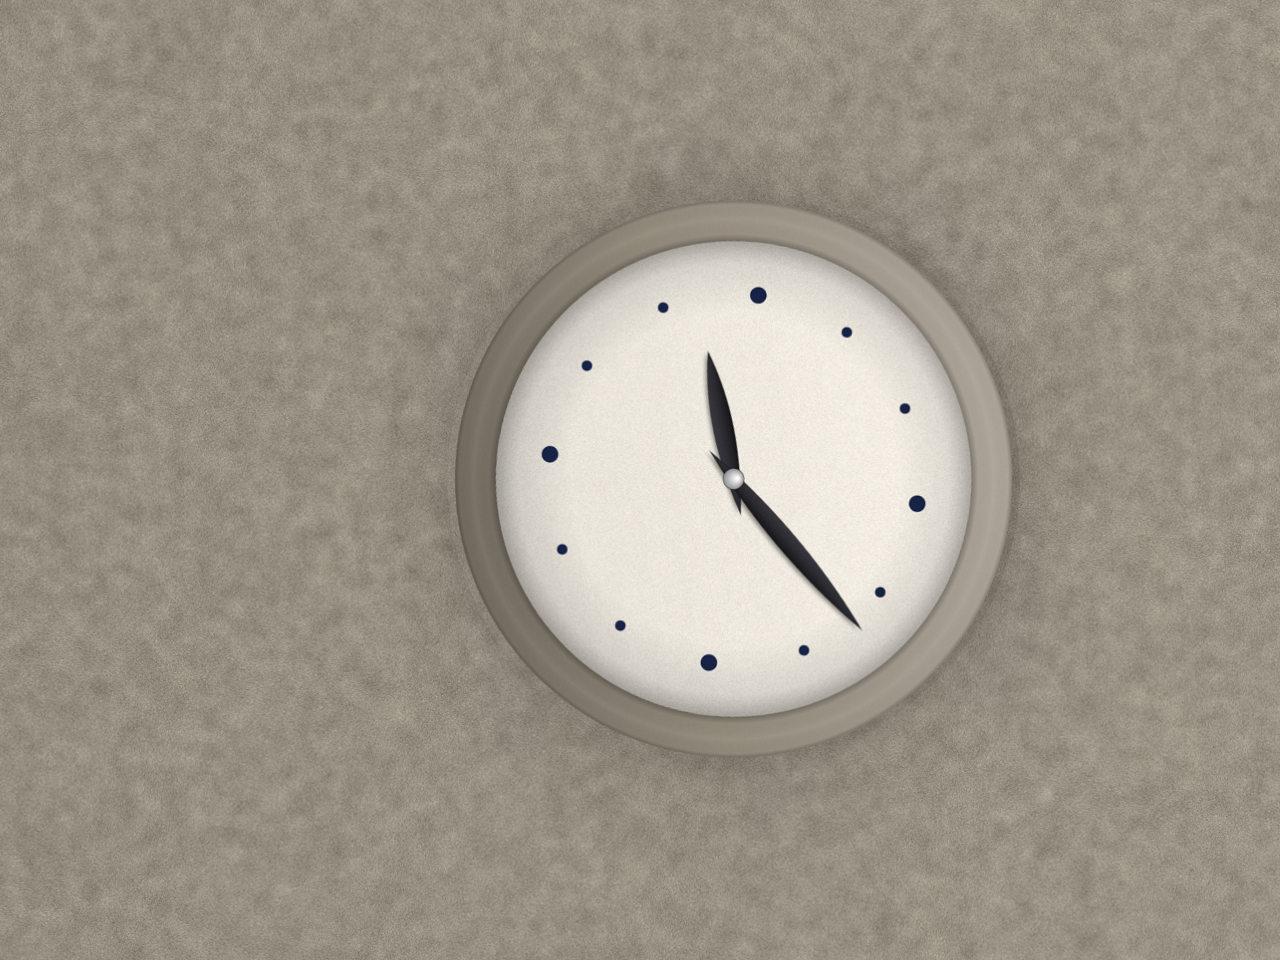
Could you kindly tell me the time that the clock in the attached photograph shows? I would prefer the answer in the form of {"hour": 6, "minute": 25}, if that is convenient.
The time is {"hour": 11, "minute": 22}
